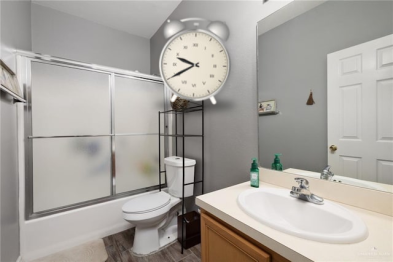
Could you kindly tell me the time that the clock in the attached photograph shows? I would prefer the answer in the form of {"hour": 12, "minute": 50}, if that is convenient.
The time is {"hour": 9, "minute": 40}
